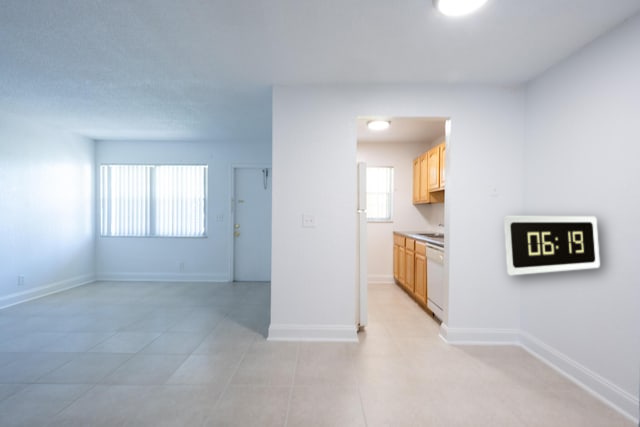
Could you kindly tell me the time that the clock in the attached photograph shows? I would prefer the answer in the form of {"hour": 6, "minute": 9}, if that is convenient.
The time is {"hour": 6, "minute": 19}
